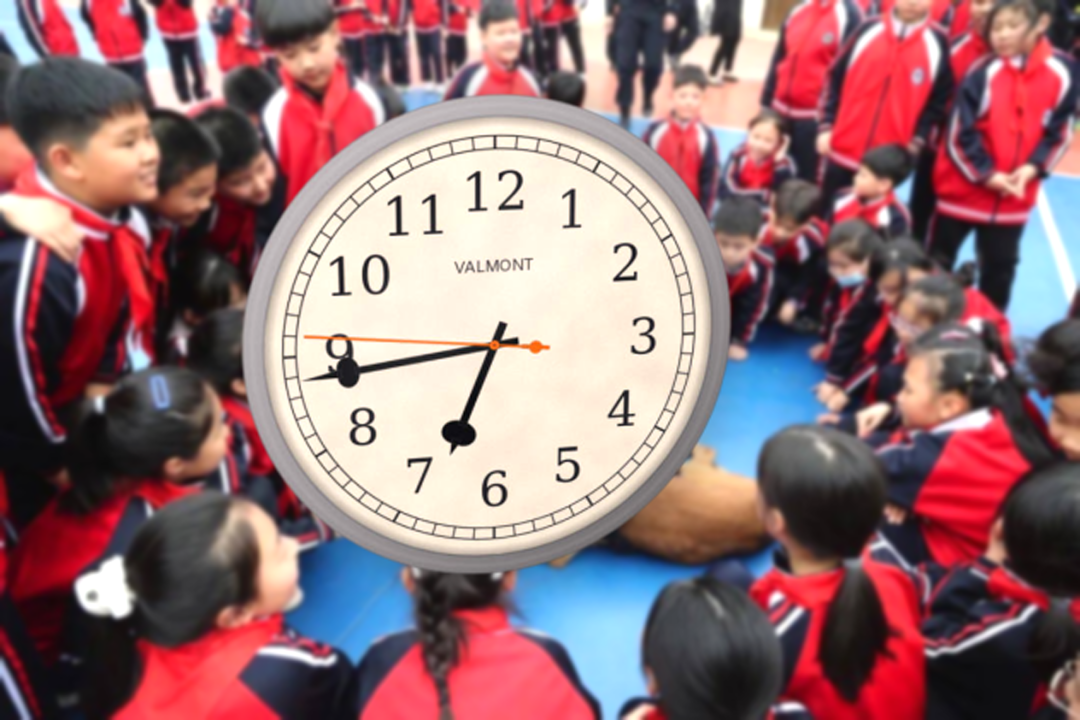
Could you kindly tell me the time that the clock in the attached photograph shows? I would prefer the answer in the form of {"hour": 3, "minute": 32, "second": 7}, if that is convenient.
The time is {"hour": 6, "minute": 43, "second": 46}
